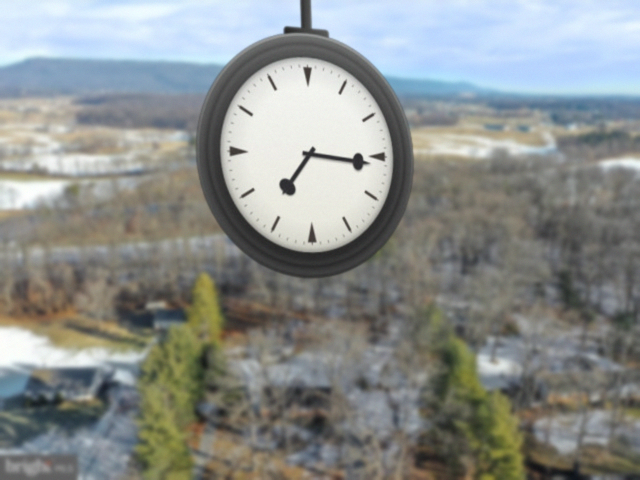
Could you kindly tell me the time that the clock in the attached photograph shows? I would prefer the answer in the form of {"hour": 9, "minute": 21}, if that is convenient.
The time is {"hour": 7, "minute": 16}
